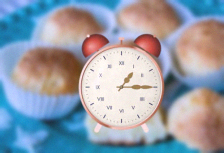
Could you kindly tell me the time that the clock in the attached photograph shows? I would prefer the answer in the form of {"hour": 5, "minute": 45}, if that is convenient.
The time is {"hour": 1, "minute": 15}
